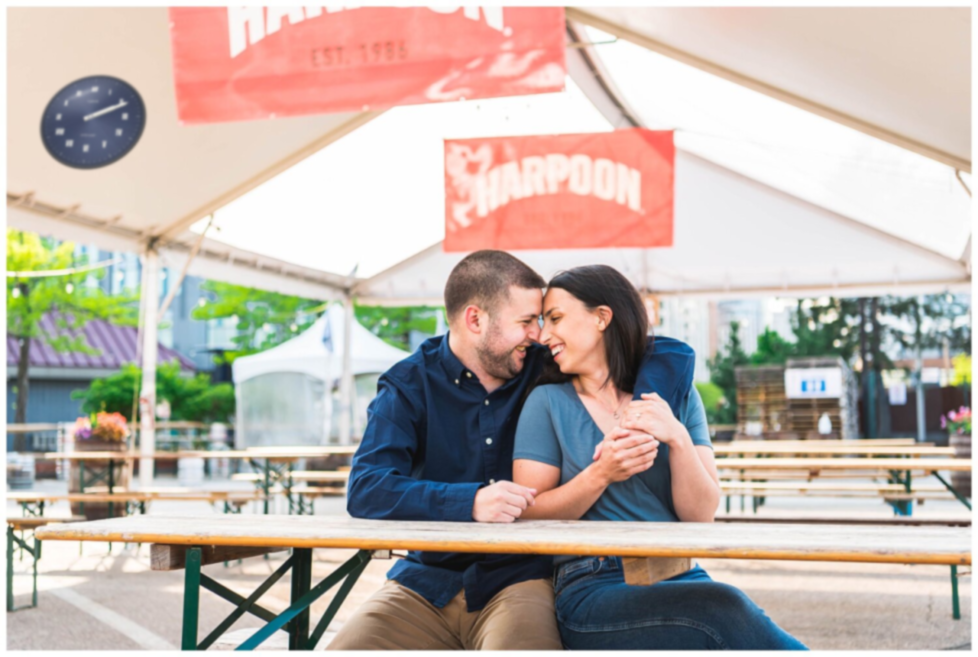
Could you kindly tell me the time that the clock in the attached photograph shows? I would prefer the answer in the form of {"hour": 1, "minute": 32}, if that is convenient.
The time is {"hour": 2, "minute": 11}
